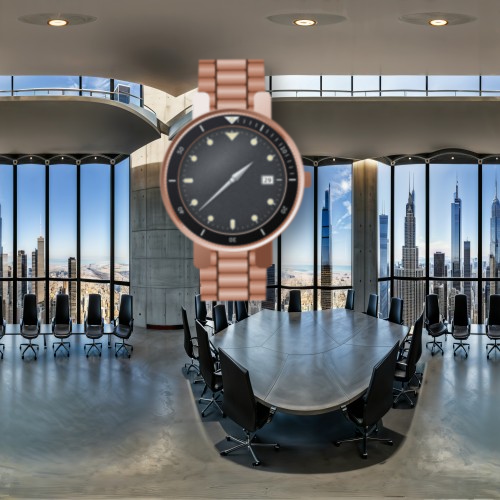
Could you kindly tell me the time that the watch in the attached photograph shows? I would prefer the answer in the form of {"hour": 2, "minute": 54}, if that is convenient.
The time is {"hour": 1, "minute": 38}
